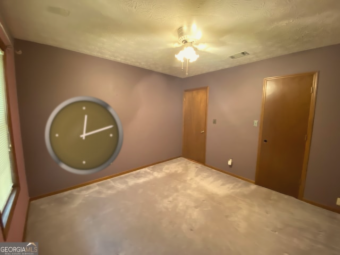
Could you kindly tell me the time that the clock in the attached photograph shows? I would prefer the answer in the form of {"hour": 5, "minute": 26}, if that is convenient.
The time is {"hour": 12, "minute": 12}
